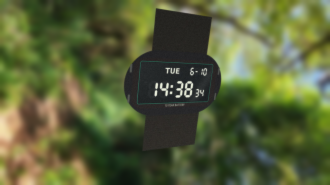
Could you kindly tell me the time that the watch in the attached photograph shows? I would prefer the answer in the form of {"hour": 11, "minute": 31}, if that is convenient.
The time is {"hour": 14, "minute": 38}
